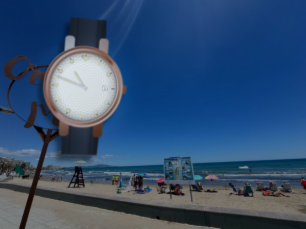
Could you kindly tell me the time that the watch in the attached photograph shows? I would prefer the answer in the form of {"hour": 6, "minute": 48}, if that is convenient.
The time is {"hour": 10, "minute": 48}
